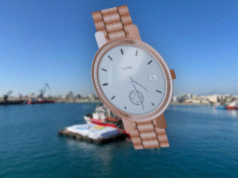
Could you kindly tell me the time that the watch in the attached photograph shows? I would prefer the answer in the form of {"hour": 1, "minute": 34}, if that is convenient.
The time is {"hour": 4, "minute": 29}
